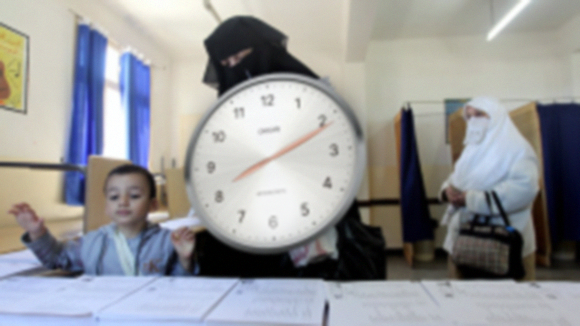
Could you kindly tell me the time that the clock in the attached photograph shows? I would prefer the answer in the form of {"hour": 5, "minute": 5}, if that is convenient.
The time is {"hour": 8, "minute": 11}
